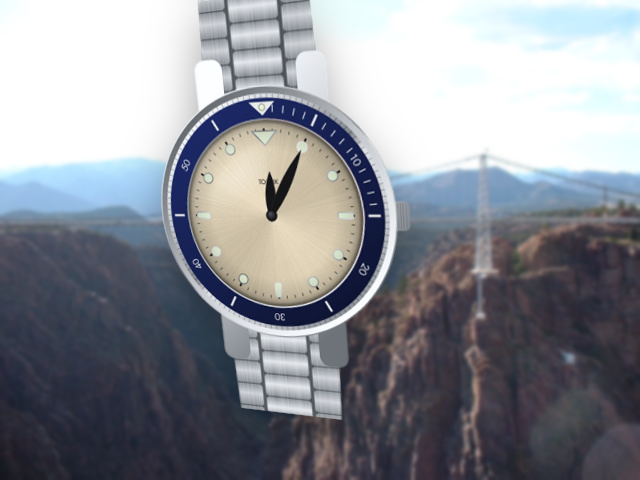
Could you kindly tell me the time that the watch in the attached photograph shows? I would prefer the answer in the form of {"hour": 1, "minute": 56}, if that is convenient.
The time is {"hour": 12, "minute": 5}
